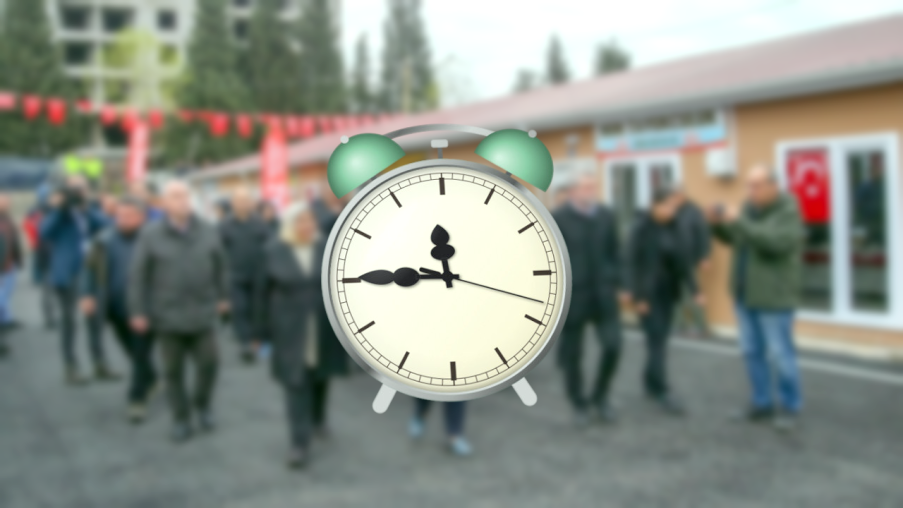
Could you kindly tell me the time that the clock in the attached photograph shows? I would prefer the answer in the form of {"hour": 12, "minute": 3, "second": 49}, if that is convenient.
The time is {"hour": 11, "minute": 45, "second": 18}
